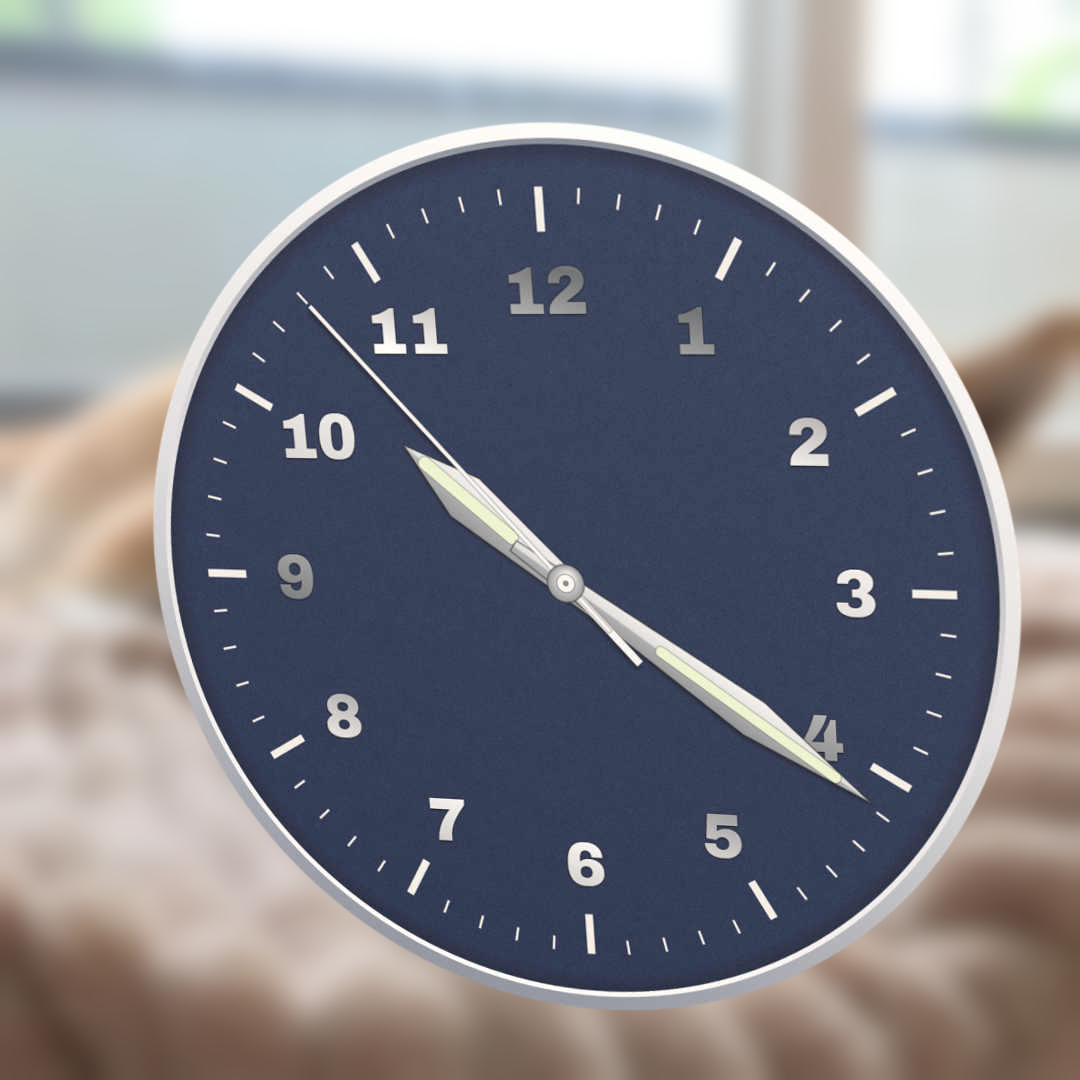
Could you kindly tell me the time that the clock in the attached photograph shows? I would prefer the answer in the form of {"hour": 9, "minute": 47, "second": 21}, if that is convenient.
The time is {"hour": 10, "minute": 20, "second": 53}
